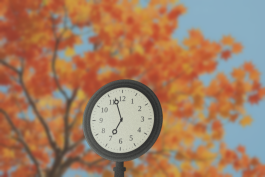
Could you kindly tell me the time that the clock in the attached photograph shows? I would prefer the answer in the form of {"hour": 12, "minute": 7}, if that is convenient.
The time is {"hour": 6, "minute": 57}
